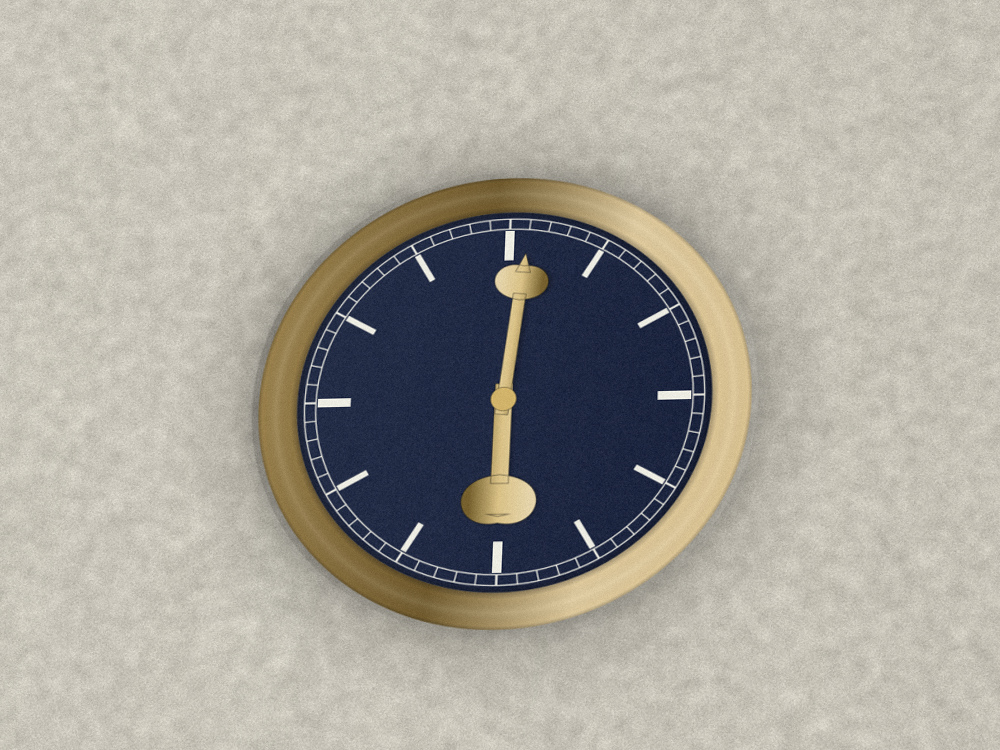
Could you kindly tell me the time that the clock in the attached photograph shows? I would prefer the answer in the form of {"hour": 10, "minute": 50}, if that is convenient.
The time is {"hour": 6, "minute": 1}
